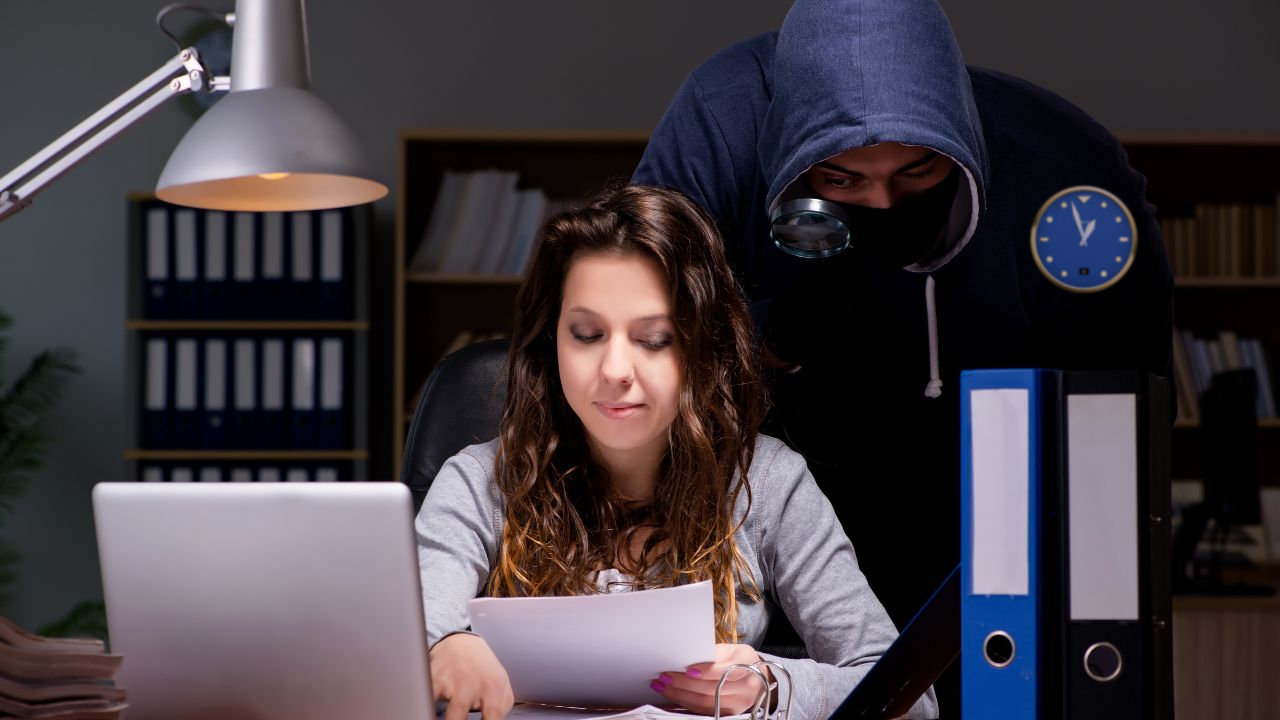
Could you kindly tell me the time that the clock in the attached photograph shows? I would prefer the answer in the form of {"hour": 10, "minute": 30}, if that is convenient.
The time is {"hour": 12, "minute": 57}
